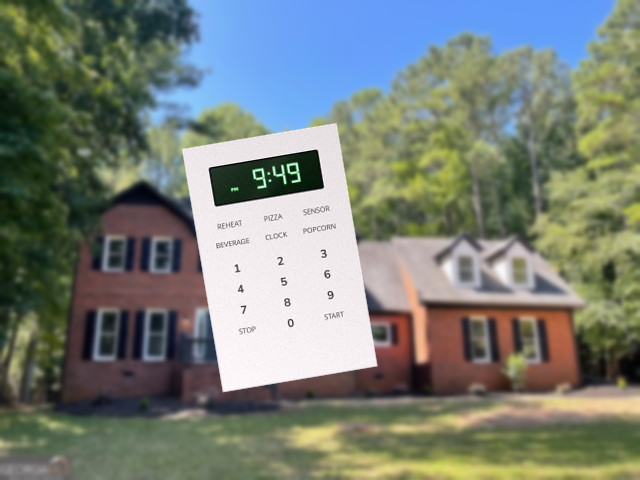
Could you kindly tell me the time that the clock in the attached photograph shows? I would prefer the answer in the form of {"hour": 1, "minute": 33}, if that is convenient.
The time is {"hour": 9, "minute": 49}
